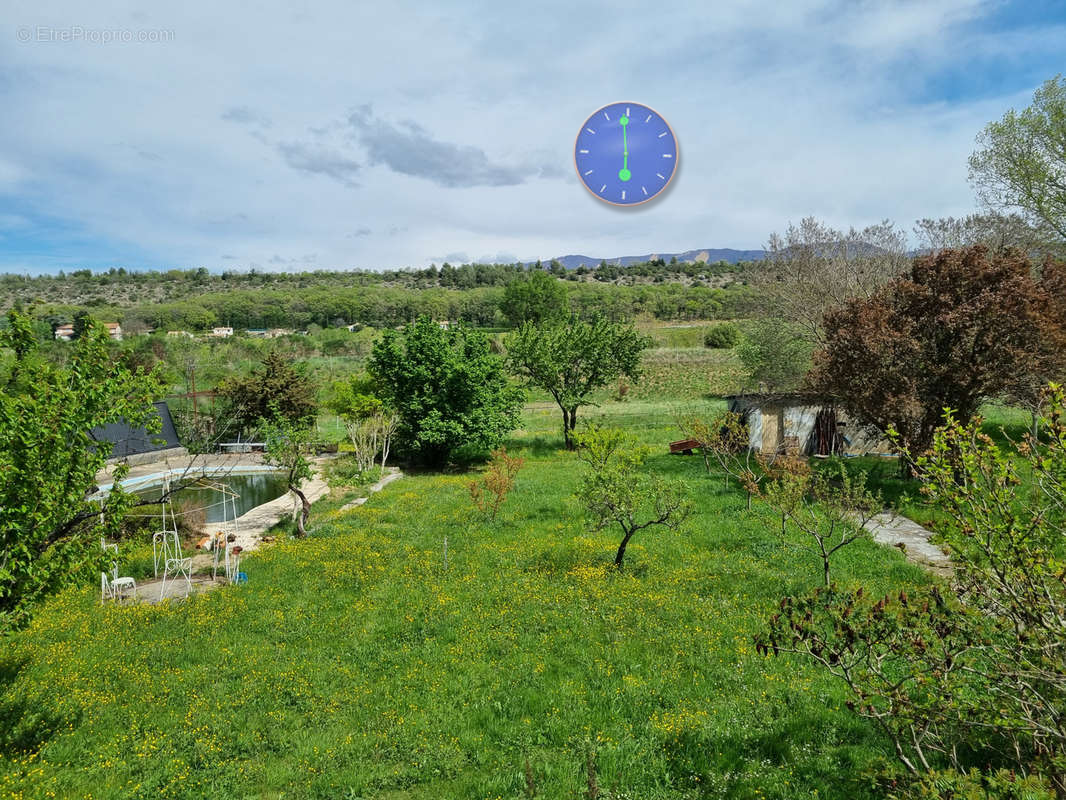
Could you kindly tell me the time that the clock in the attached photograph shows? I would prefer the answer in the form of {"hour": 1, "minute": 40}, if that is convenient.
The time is {"hour": 5, "minute": 59}
